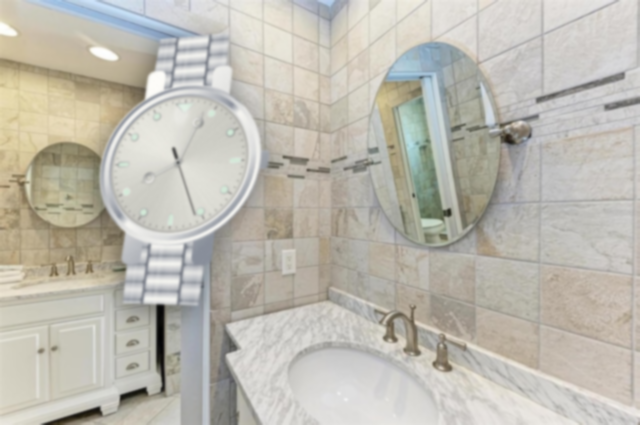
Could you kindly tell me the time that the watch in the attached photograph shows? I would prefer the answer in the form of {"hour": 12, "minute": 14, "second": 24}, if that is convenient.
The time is {"hour": 8, "minute": 3, "second": 26}
